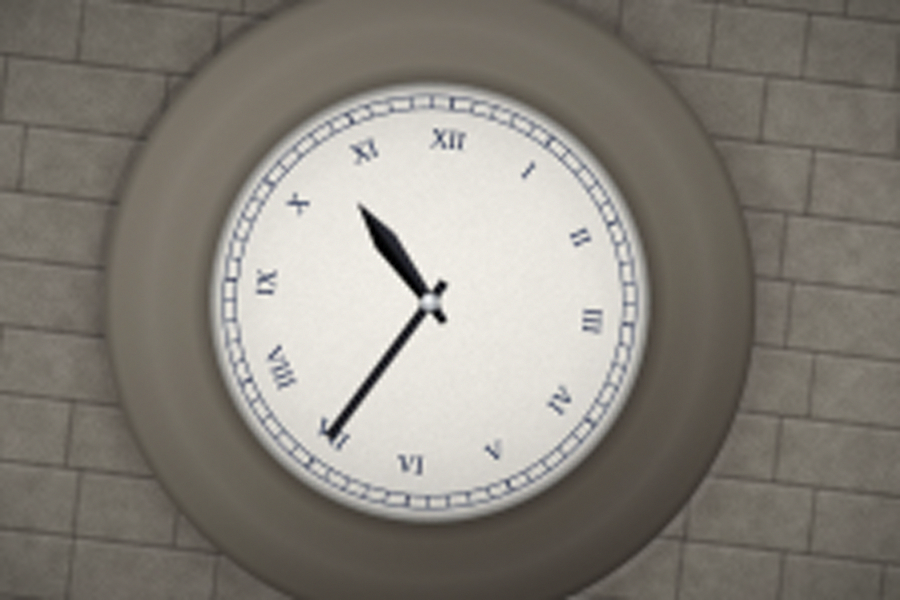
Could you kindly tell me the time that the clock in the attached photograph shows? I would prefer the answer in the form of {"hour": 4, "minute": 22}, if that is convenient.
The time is {"hour": 10, "minute": 35}
